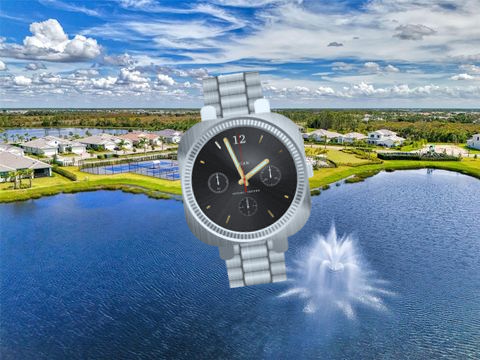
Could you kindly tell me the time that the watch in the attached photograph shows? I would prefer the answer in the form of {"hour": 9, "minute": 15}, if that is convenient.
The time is {"hour": 1, "minute": 57}
